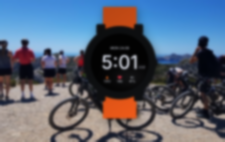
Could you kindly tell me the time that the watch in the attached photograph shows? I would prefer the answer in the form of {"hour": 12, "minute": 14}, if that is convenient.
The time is {"hour": 5, "minute": 1}
